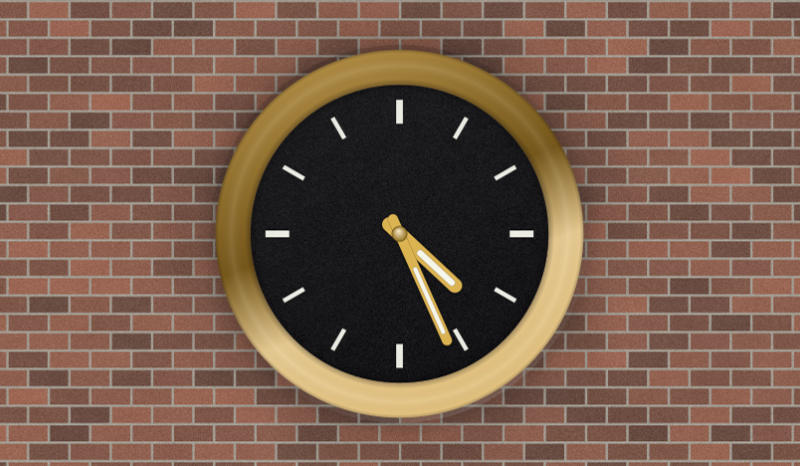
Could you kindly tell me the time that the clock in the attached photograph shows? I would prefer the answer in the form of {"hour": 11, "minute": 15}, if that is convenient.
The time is {"hour": 4, "minute": 26}
